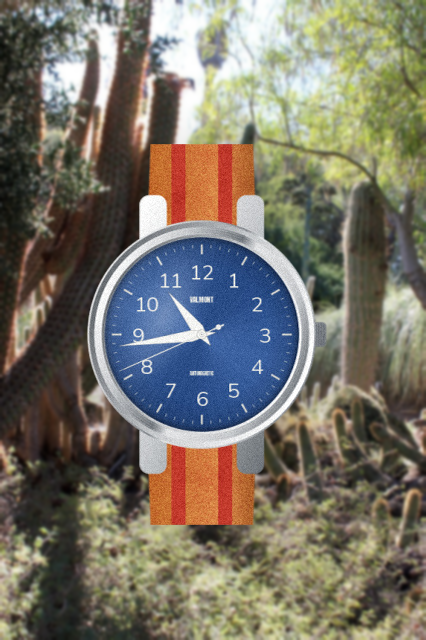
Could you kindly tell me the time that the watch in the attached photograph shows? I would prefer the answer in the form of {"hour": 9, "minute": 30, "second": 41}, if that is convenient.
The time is {"hour": 10, "minute": 43, "second": 41}
